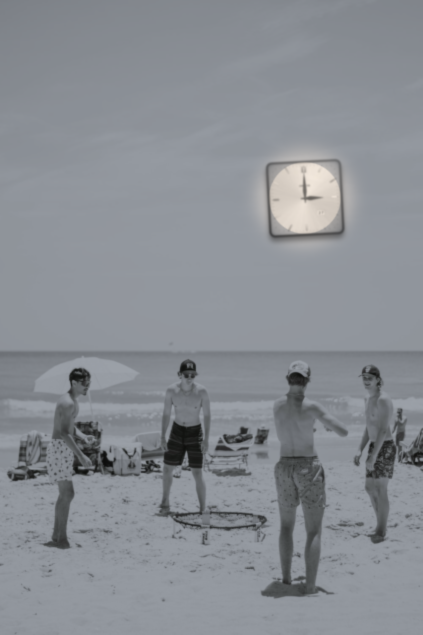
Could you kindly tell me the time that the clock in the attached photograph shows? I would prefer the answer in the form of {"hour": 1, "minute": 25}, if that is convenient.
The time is {"hour": 3, "minute": 0}
